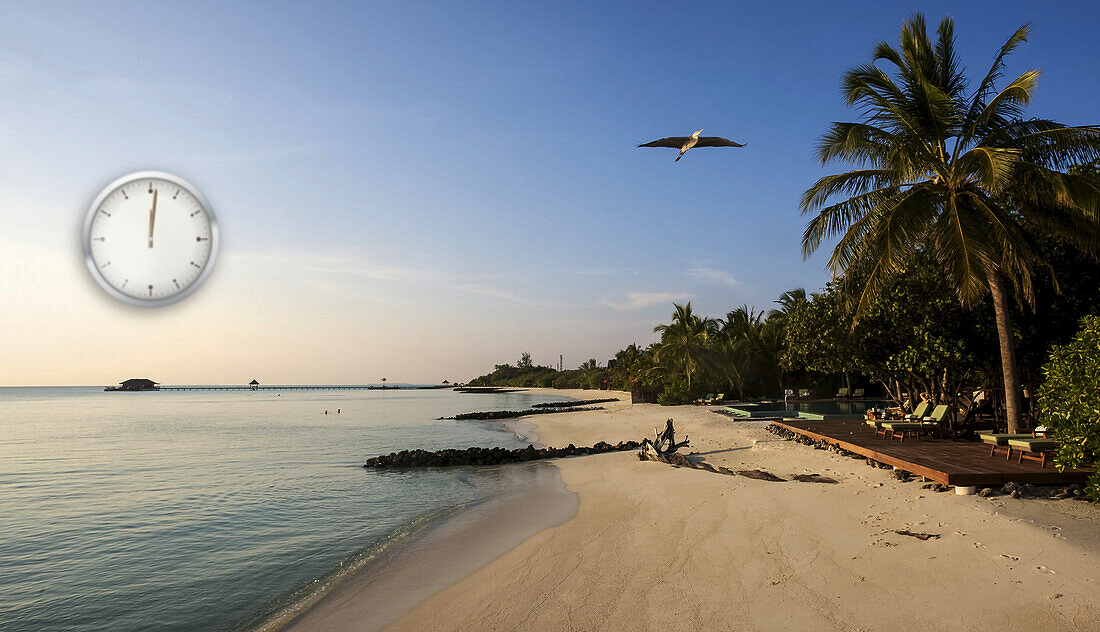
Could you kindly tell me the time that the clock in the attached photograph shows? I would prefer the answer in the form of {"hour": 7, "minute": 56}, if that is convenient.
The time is {"hour": 12, "minute": 1}
